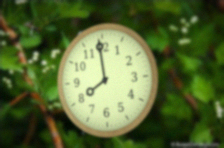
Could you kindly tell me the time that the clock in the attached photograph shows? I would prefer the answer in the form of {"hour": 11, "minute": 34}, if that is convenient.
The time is {"hour": 7, "minute": 59}
